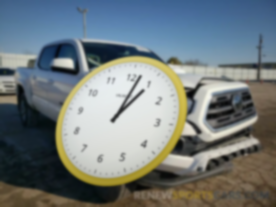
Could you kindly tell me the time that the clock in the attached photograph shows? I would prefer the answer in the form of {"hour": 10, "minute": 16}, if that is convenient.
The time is {"hour": 1, "minute": 2}
